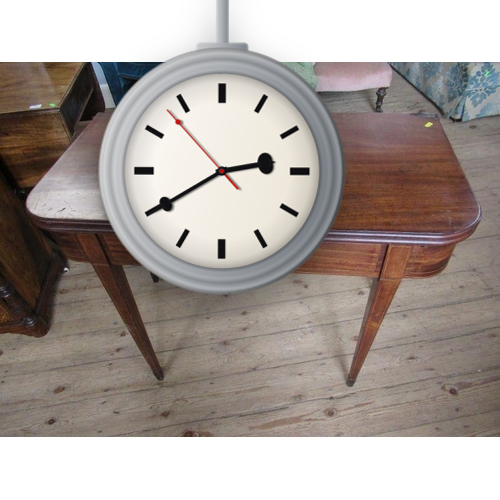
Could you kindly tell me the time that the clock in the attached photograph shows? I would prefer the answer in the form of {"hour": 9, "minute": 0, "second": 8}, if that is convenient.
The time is {"hour": 2, "minute": 39, "second": 53}
